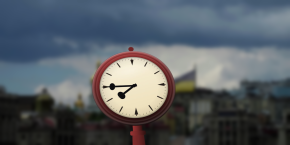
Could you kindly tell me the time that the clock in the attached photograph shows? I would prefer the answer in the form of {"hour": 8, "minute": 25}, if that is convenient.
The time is {"hour": 7, "minute": 45}
